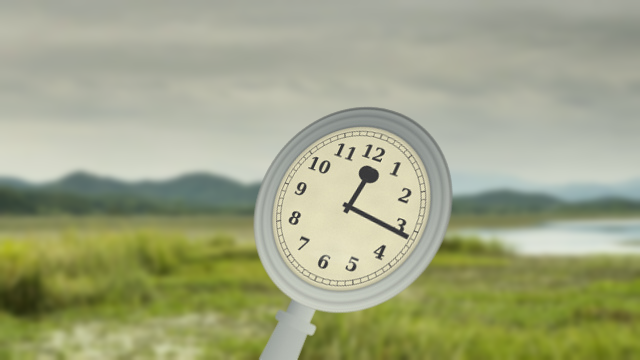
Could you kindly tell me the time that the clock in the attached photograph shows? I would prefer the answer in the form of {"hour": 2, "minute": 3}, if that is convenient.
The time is {"hour": 12, "minute": 16}
